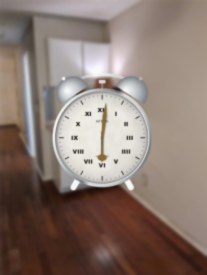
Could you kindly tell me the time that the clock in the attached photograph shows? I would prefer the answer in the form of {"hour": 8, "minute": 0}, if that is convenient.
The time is {"hour": 6, "minute": 1}
